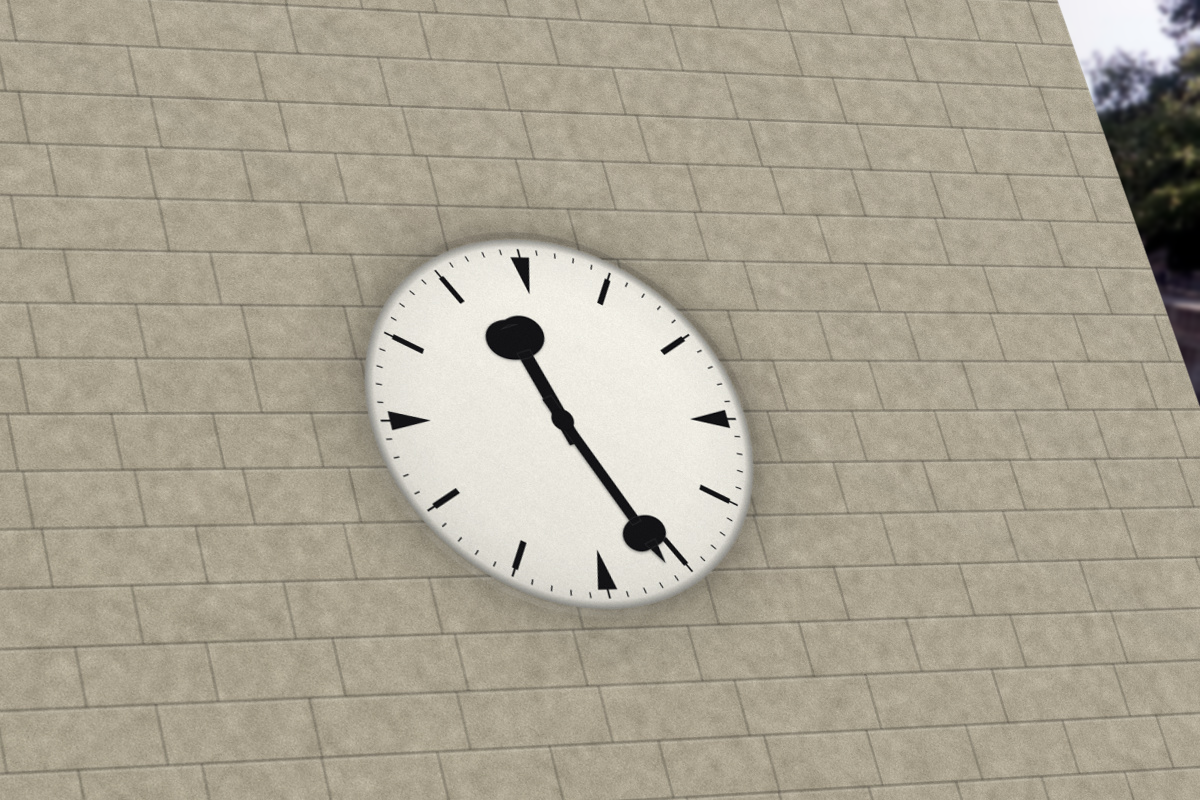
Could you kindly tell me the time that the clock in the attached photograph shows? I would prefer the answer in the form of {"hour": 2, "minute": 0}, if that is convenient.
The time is {"hour": 11, "minute": 26}
